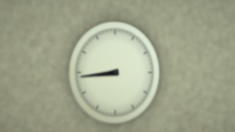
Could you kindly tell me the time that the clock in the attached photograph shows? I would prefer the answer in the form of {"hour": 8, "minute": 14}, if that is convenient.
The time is {"hour": 8, "minute": 44}
